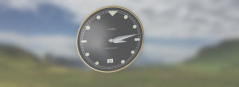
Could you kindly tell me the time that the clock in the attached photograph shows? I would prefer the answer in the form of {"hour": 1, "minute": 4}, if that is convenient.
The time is {"hour": 3, "minute": 13}
